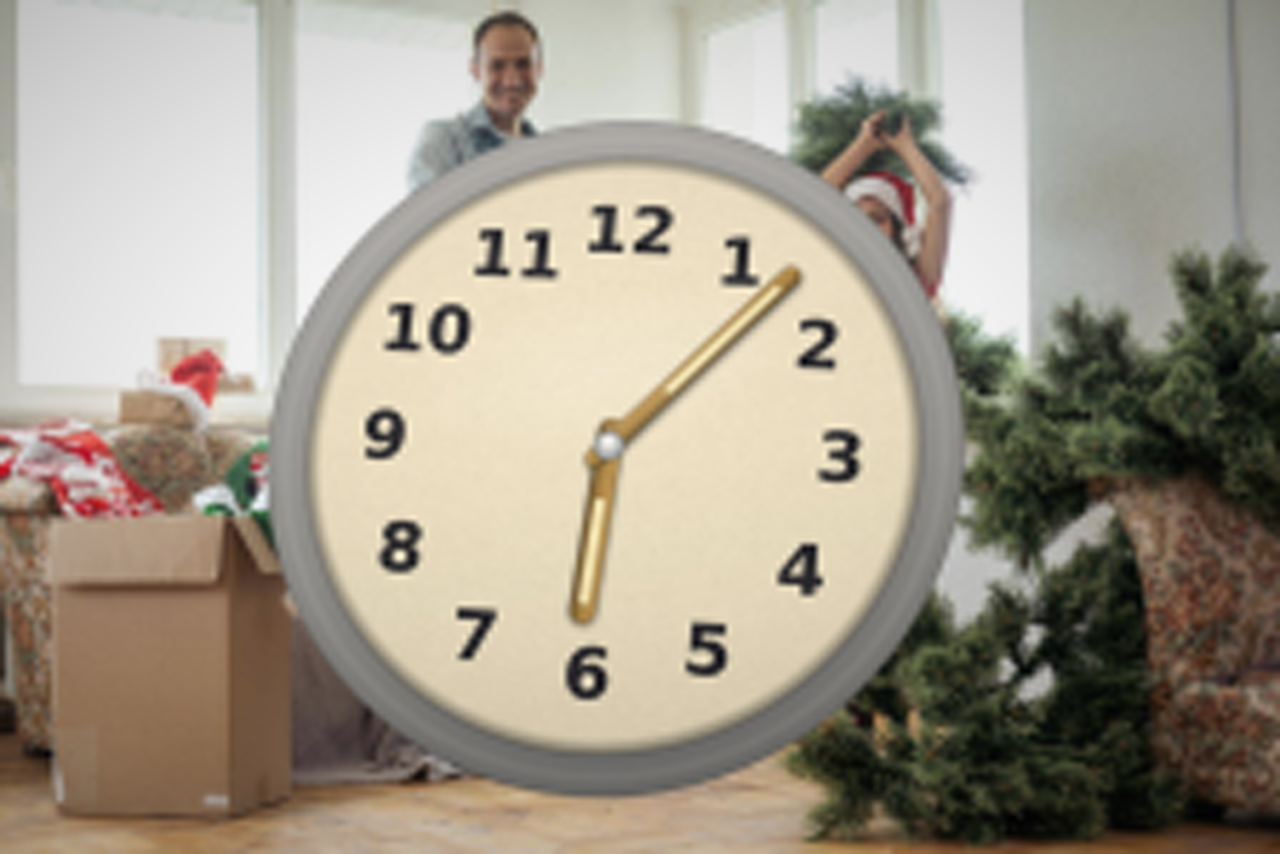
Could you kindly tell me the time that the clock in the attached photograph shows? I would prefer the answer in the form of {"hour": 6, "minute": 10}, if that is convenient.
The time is {"hour": 6, "minute": 7}
